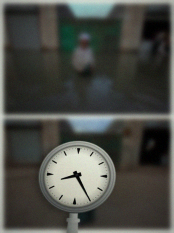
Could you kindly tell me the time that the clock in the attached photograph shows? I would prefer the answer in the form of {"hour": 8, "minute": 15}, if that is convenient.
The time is {"hour": 8, "minute": 25}
